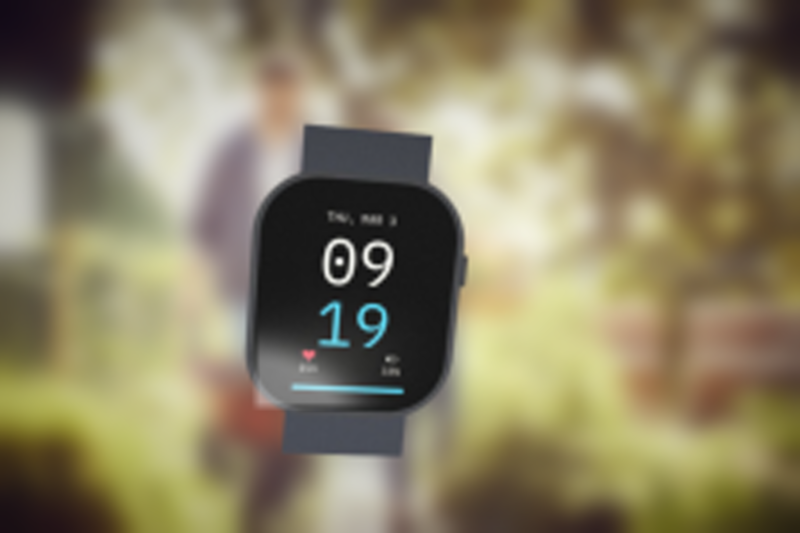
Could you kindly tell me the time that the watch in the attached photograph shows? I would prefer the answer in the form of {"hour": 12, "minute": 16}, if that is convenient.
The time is {"hour": 9, "minute": 19}
